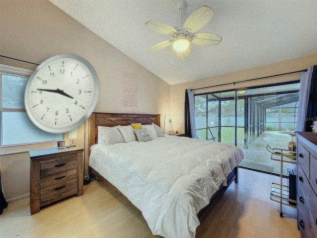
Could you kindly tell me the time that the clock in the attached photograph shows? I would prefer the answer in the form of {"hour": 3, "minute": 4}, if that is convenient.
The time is {"hour": 3, "minute": 46}
